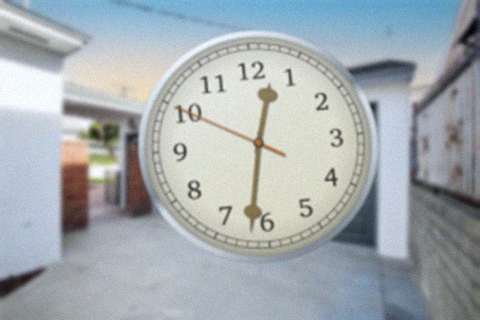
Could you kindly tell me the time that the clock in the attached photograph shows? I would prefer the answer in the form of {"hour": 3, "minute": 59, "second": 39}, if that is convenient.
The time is {"hour": 12, "minute": 31, "second": 50}
